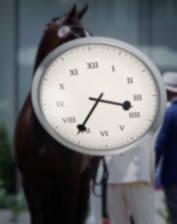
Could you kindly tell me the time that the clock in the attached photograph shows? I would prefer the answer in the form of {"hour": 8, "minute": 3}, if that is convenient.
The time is {"hour": 3, "minute": 36}
